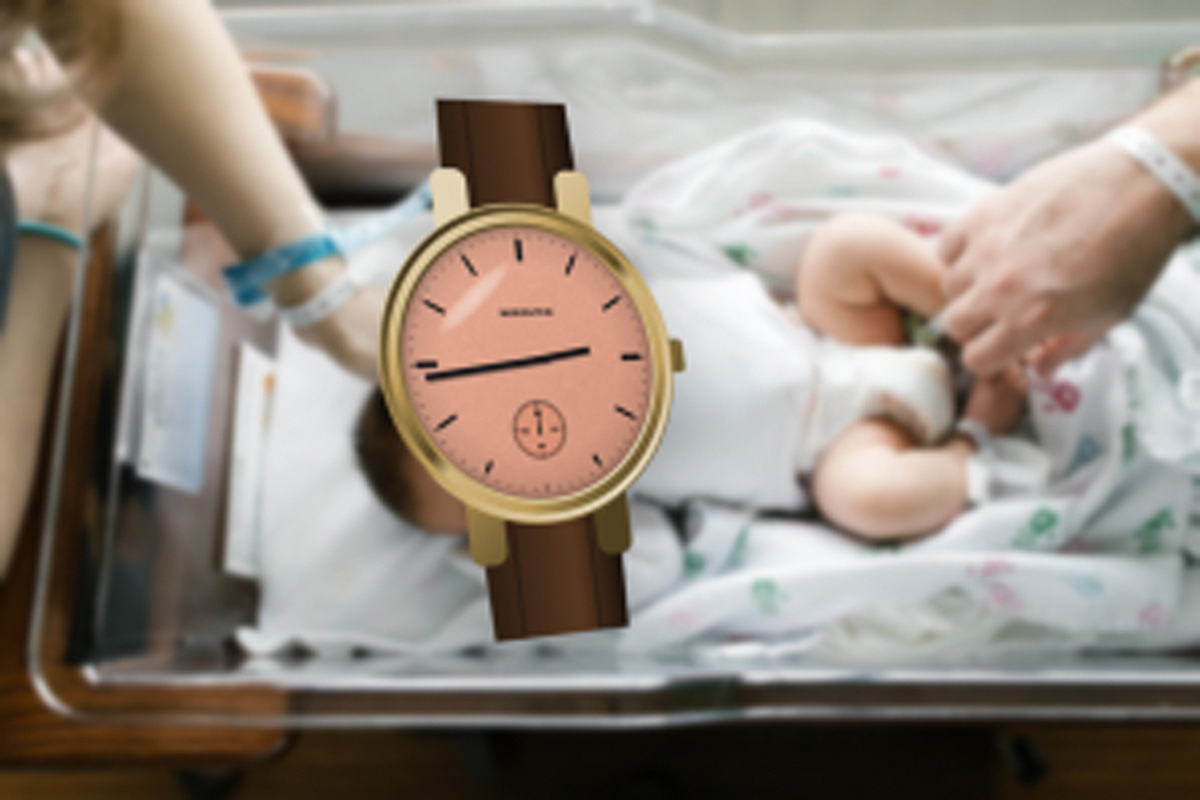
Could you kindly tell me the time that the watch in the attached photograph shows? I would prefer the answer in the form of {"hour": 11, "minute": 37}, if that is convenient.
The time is {"hour": 2, "minute": 44}
